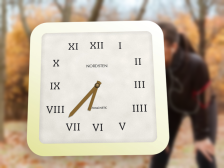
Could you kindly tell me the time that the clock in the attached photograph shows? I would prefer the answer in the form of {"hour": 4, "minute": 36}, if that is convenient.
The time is {"hour": 6, "minute": 37}
